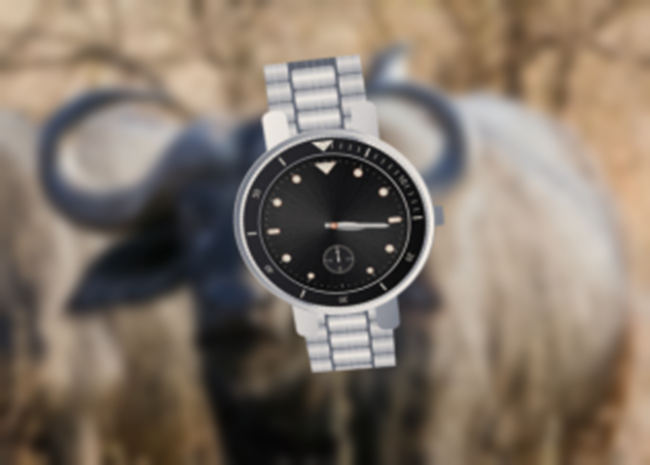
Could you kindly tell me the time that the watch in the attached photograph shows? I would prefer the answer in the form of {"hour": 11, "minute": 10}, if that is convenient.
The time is {"hour": 3, "minute": 16}
